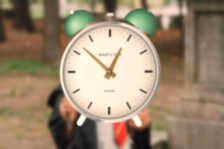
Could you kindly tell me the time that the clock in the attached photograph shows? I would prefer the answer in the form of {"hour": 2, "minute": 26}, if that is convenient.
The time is {"hour": 12, "minute": 52}
